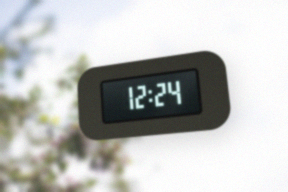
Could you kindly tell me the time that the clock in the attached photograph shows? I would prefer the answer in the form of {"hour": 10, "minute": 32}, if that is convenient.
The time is {"hour": 12, "minute": 24}
